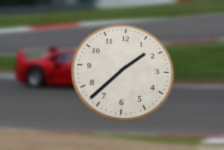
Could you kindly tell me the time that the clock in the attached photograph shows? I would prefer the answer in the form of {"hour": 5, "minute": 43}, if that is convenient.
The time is {"hour": 1, "minute": 37}
